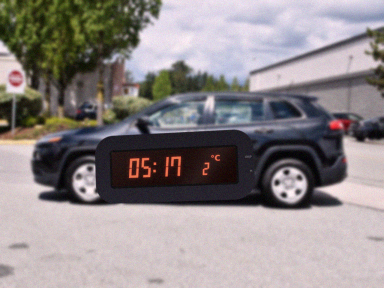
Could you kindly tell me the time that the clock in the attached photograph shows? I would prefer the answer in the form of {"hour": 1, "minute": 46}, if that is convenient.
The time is {"hour": 5, "minute": 17}
